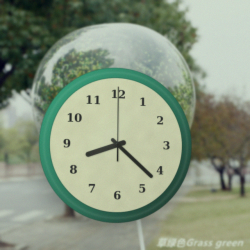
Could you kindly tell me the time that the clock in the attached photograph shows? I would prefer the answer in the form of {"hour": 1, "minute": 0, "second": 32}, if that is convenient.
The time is {"hour": 8, "minute": 22, "second": 0}
